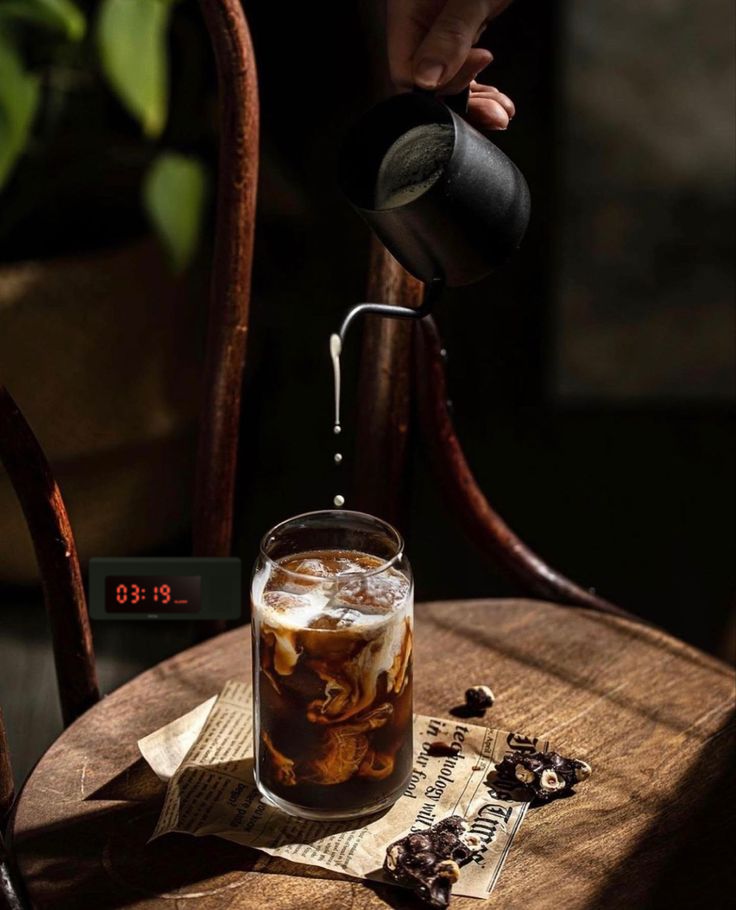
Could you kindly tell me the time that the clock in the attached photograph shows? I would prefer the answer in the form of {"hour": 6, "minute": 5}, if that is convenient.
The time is {"hour": 3, "minute": 19}
